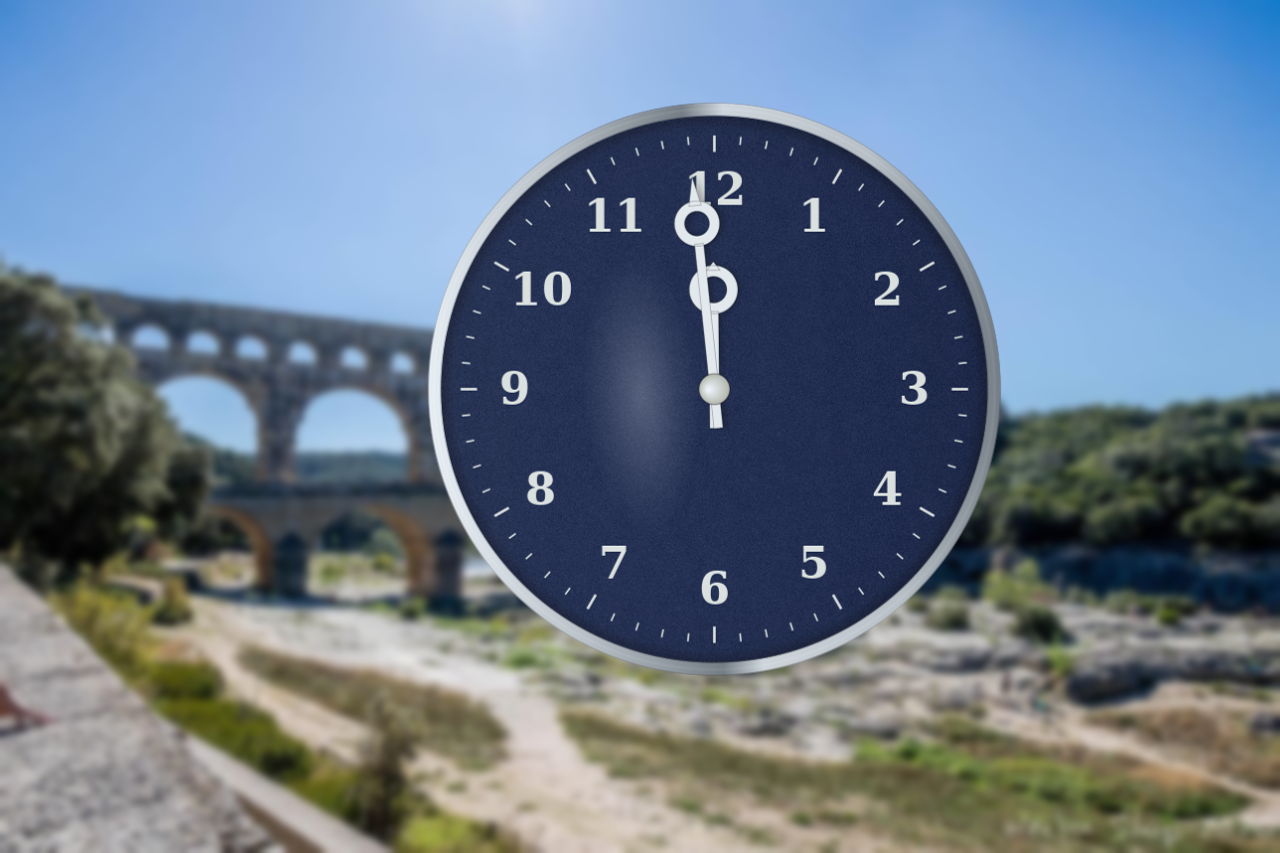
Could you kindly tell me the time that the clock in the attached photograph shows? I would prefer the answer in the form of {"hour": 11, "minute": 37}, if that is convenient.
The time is {"hour": 11, "minute": 59}
